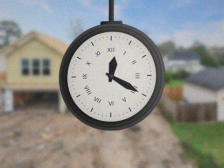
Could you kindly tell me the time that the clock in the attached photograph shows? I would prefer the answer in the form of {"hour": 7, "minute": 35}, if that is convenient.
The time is {"hour": 12, "minute": 20}
